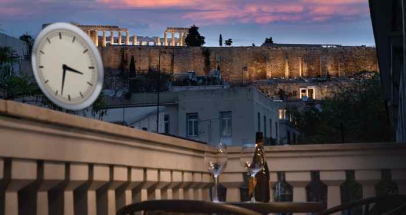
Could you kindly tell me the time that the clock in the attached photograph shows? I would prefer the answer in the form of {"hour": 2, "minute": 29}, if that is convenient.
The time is {"hour": 3, "minute": 33}
